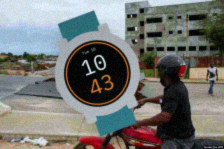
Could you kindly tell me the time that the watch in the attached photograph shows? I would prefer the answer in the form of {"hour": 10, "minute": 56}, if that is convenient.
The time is {"hour": 10, "minute": 43}
